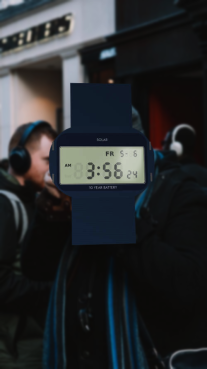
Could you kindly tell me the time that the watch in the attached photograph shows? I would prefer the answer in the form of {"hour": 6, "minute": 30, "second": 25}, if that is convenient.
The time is {"hour": 3, "minute": 56, "second": 24}
